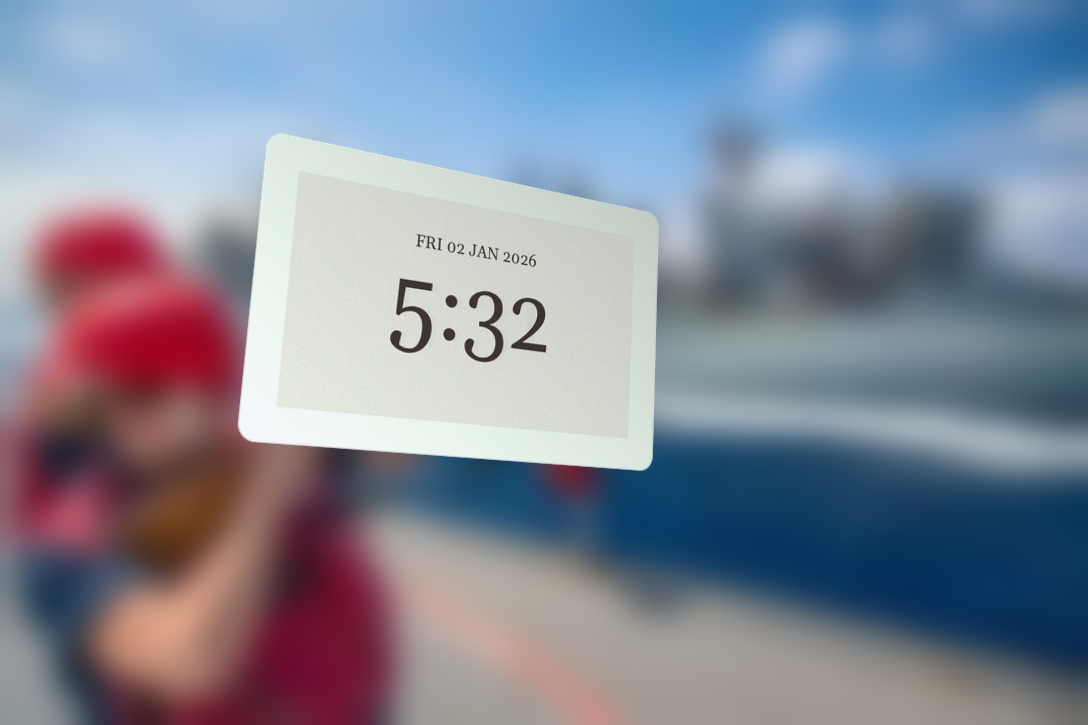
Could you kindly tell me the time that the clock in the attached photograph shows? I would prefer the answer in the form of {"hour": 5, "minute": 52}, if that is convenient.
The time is {"hour": 5, "minute": 32}
